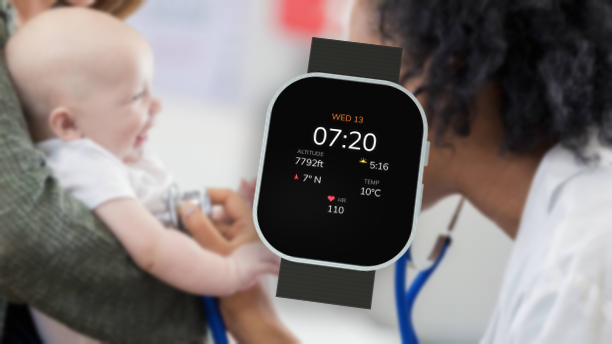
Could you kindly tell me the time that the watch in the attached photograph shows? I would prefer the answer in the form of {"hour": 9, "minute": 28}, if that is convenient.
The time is {"hour": 7, "minute": 20}
